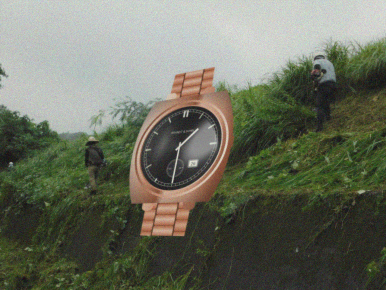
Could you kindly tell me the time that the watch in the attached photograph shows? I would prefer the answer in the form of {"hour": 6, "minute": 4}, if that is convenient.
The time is {"hour": 1, "minute": 30}
